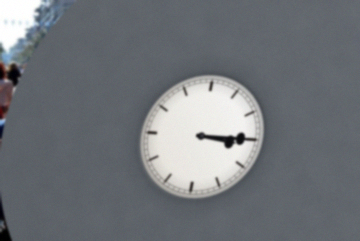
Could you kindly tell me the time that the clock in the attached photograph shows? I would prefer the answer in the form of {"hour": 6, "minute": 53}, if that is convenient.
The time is {"hour": 3, "minute": 15}
